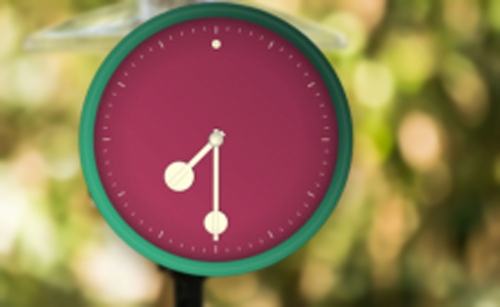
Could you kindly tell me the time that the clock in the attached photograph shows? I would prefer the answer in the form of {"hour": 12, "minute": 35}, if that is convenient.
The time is {"hour": 7, "minute": 30}
